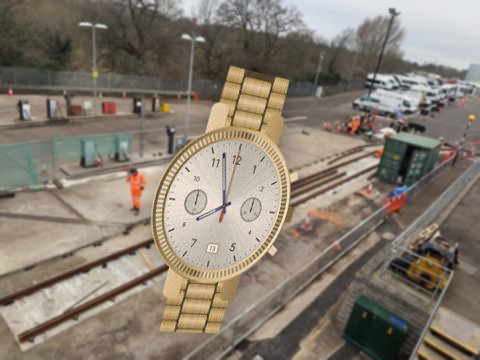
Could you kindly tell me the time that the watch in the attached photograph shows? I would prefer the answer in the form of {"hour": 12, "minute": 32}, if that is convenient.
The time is {"hour": 7, "minute": 57}
